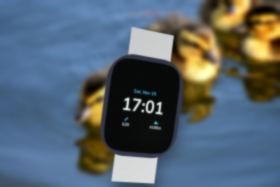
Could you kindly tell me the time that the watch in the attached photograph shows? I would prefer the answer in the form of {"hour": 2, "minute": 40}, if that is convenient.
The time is {"hour": 17, "minute": 1}
